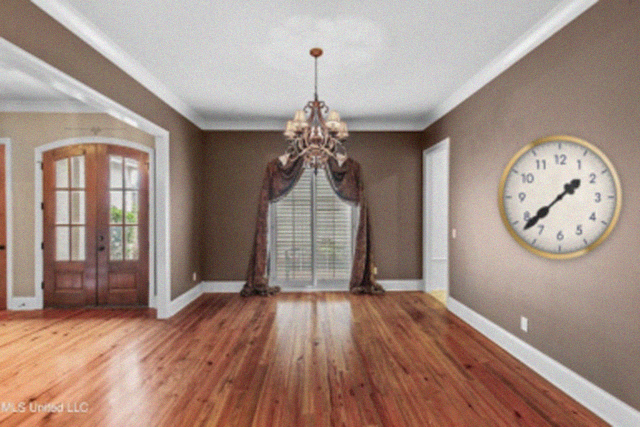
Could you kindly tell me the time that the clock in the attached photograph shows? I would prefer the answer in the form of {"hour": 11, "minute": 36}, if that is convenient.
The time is {"hour": 1, "minute": 38}
